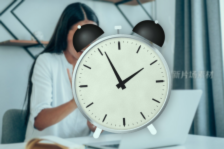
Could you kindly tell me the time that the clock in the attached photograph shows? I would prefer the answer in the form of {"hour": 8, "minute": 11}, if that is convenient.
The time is {"hour": 1, "minute": 56}
